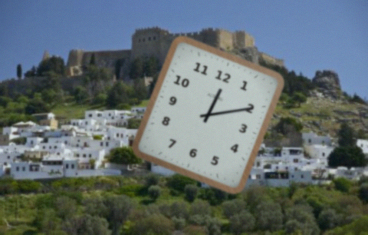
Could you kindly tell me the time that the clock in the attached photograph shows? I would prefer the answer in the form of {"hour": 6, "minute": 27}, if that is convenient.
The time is {"hour": 12, "minute": 10}
